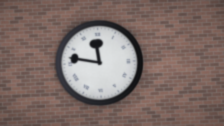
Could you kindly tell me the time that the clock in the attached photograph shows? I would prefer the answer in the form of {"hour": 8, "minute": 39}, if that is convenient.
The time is {"hour": 11, "minute": 47}
